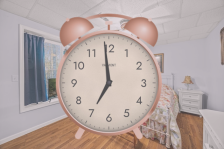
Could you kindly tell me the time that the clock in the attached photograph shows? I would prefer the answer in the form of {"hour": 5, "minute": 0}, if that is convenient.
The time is {"hour": 6, "minute": 59}
